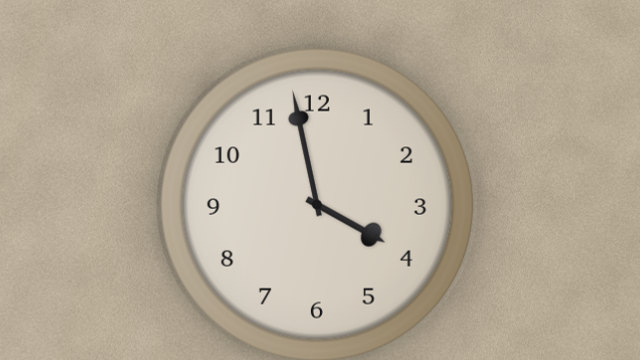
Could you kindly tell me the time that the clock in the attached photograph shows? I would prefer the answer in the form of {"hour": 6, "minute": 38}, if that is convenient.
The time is {"hour": 3, "minute": 58}
